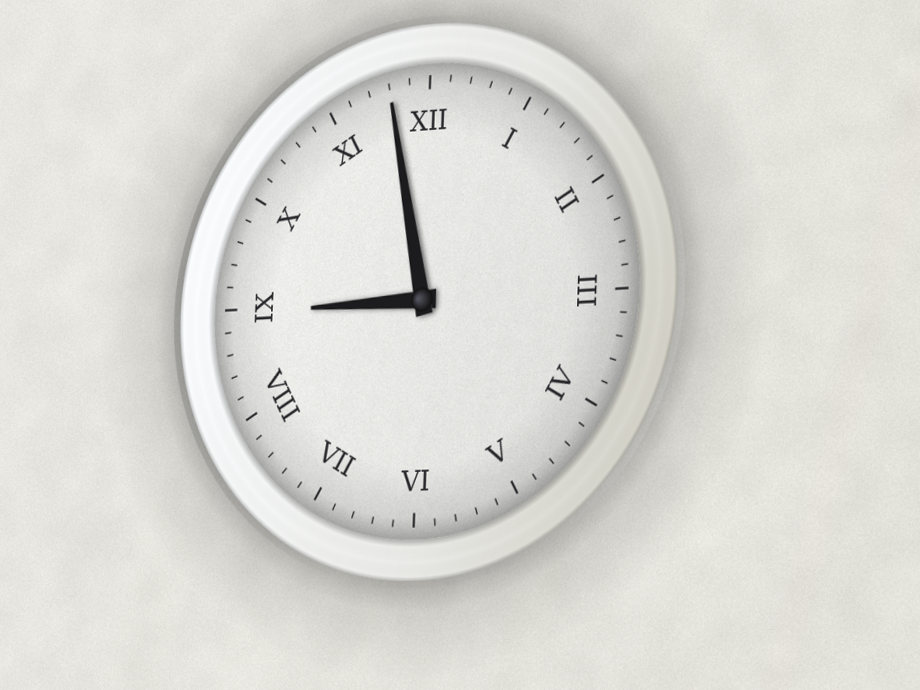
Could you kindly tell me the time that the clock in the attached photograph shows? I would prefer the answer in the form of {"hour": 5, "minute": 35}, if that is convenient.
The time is {"hour": 8, "minute": 58}
